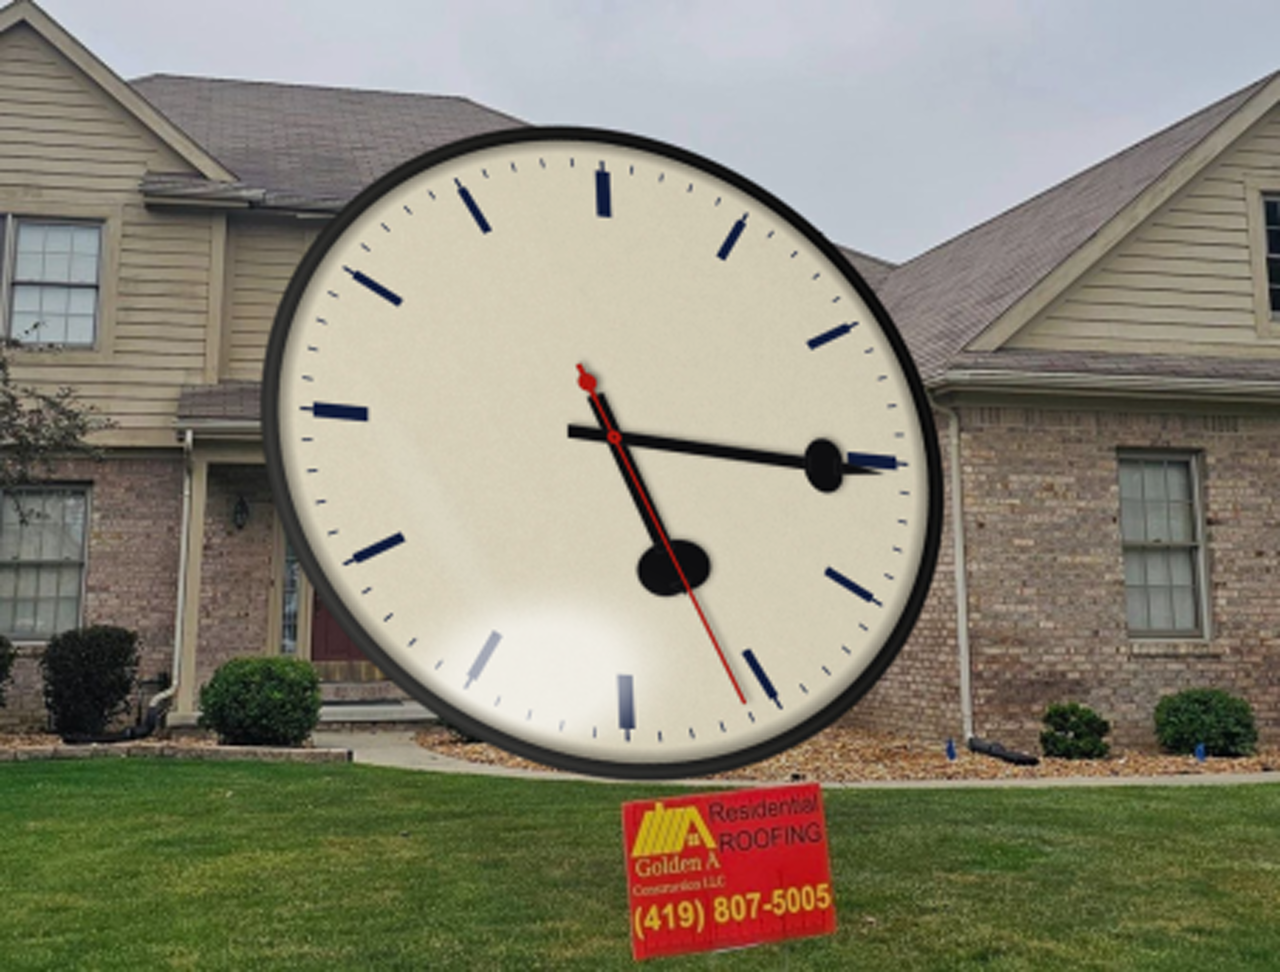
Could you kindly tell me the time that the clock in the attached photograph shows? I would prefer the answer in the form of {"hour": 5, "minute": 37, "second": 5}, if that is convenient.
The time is {"hour": 5, "minute": 15, "second": 26}
